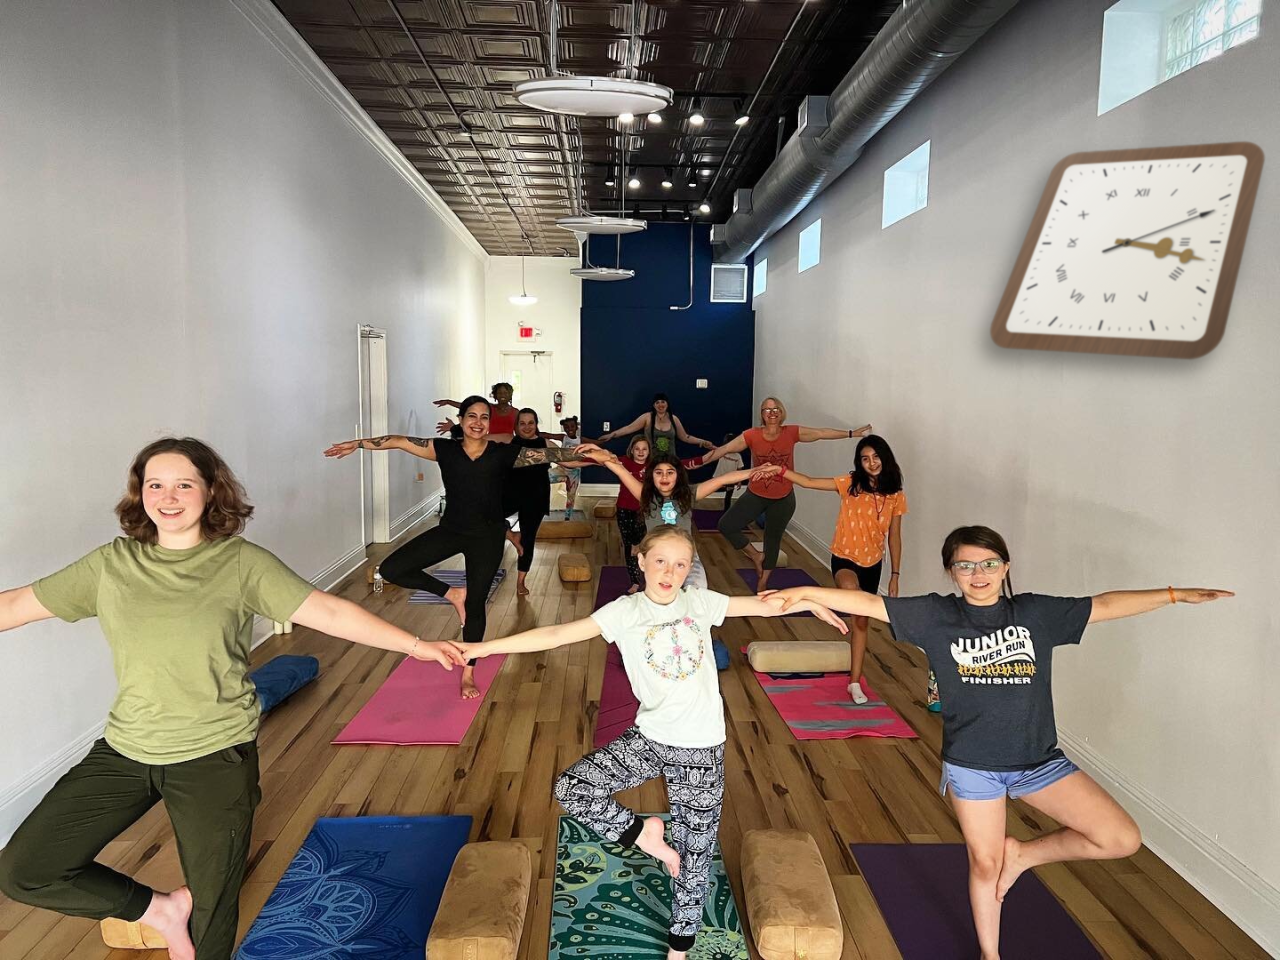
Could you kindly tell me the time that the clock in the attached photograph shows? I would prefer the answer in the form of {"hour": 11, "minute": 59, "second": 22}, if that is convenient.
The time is {"hour": 3, "minute": 17, "second": 11}
